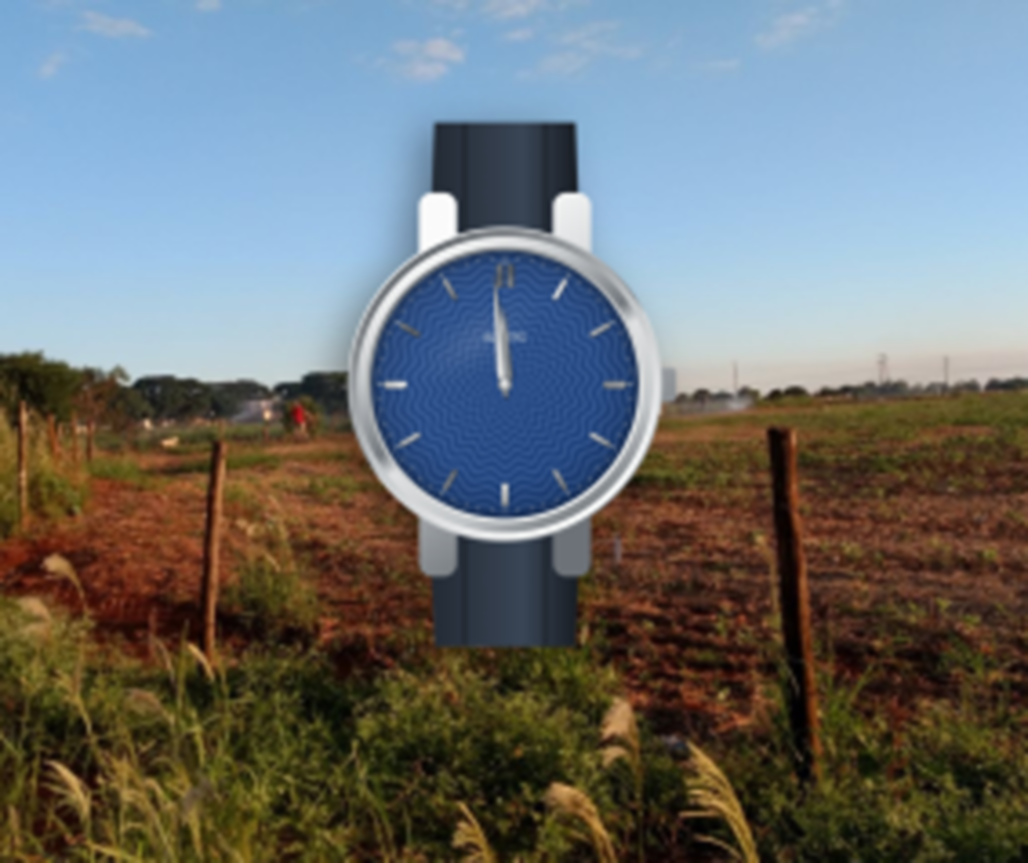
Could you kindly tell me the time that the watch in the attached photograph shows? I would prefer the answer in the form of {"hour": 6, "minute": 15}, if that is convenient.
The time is {"hour": 11, "minute": 59}
